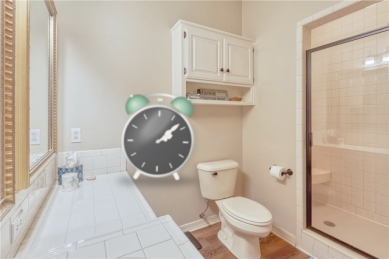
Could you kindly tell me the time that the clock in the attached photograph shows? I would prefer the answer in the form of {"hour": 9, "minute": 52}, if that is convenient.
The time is {"hour": 2, "minute": 8}
